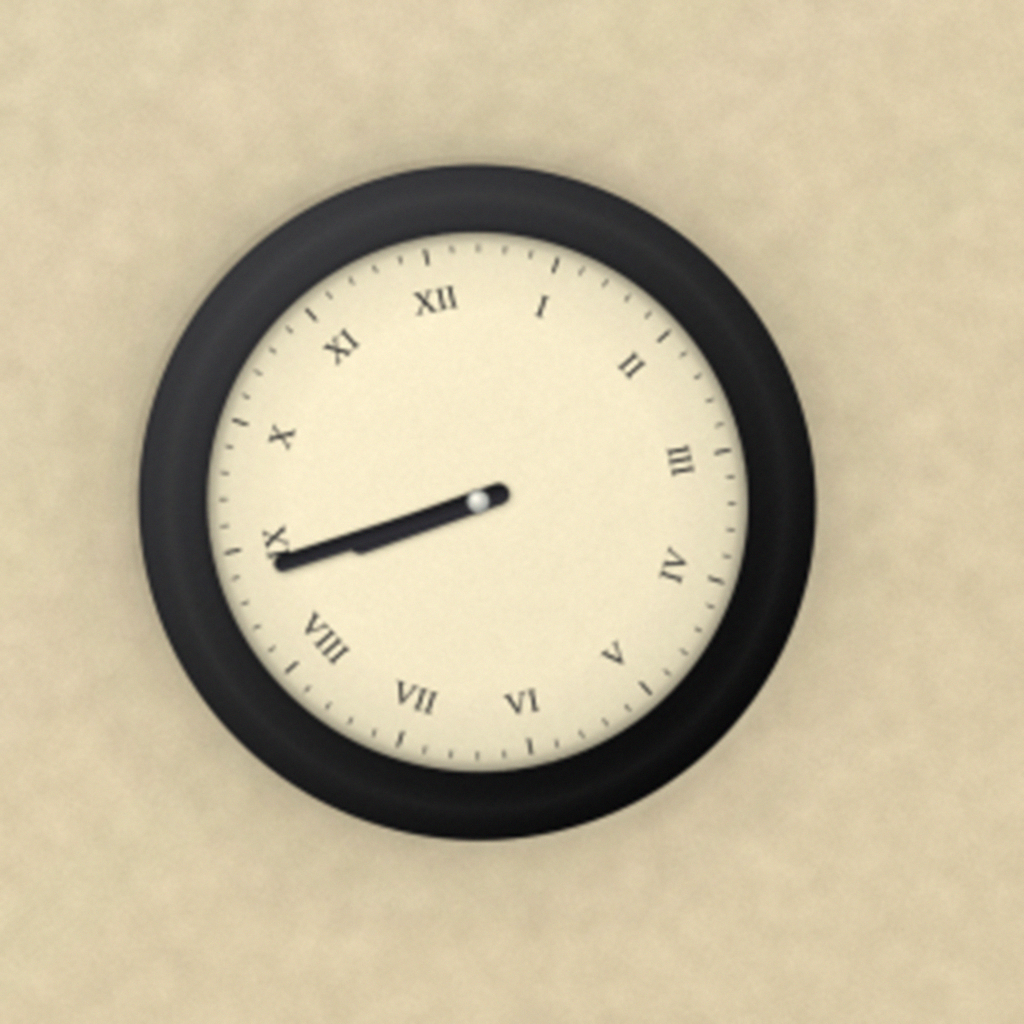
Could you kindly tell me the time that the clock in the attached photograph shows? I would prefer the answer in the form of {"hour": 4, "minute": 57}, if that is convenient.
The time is {"hour": 8, "minute": 44}
